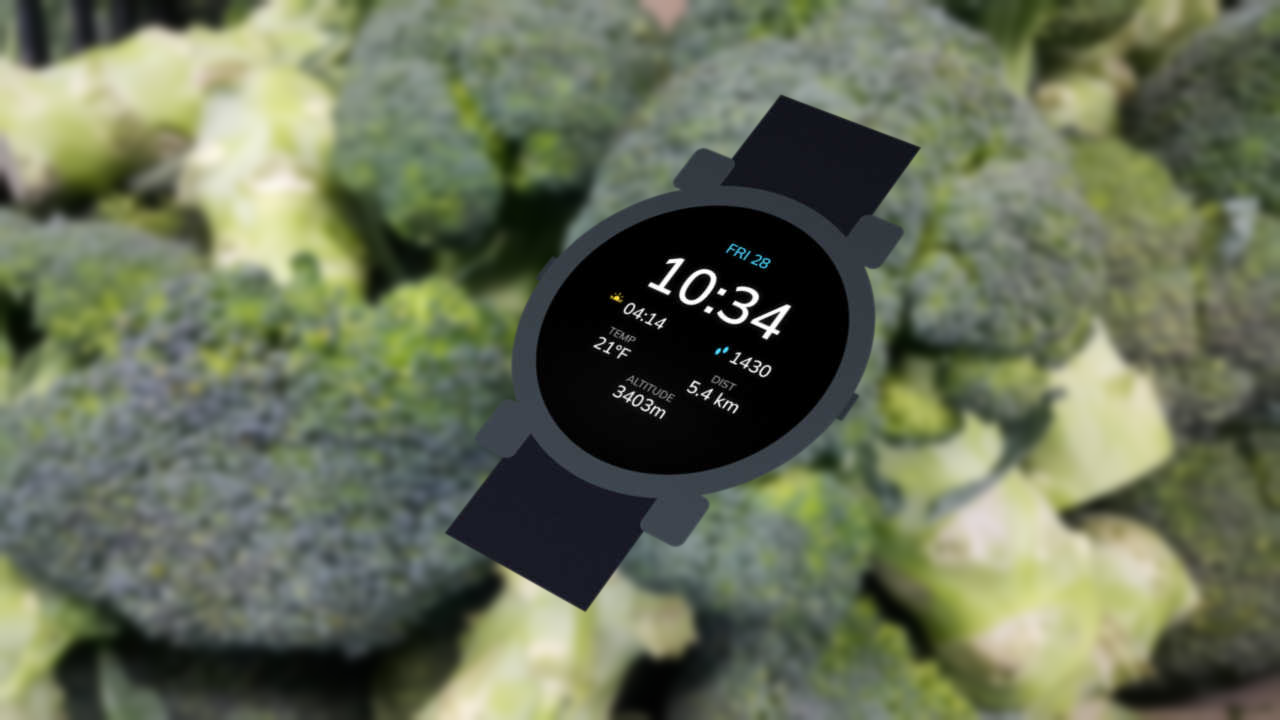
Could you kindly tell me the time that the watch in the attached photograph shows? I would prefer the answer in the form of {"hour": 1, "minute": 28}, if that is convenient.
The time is {"hour": 10, "minute": 34}
